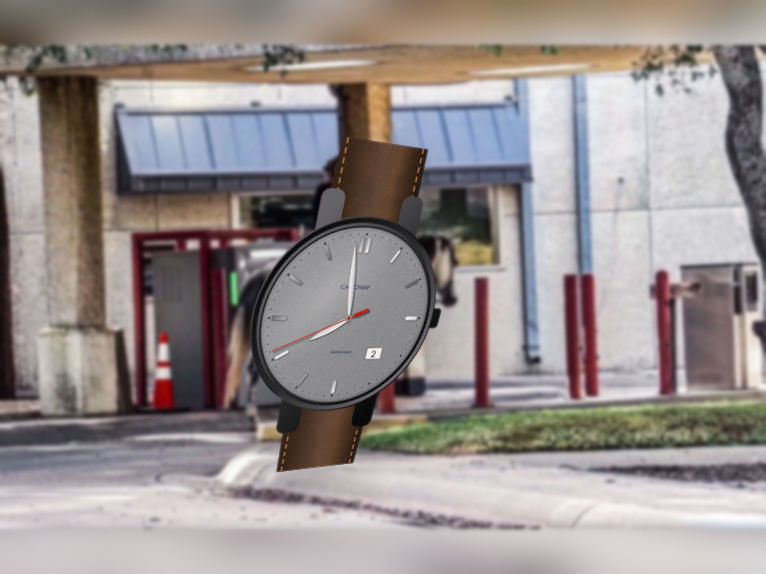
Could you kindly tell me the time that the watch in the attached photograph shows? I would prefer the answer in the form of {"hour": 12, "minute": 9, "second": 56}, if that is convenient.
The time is {"hour": 7, "minute": 58, "second": 41}
